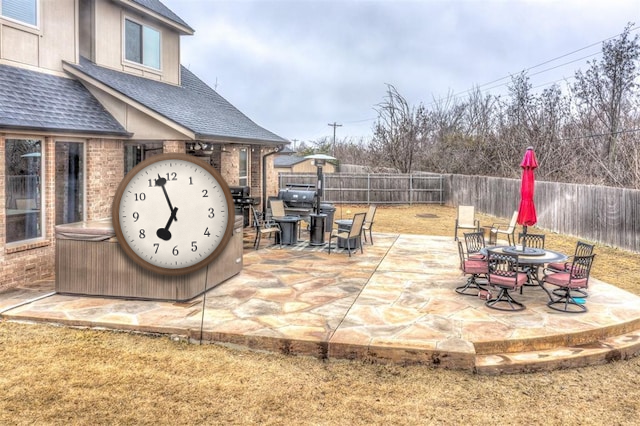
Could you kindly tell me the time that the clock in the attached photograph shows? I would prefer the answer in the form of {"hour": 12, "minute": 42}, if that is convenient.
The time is {"hour": 6, "minute": 57}
